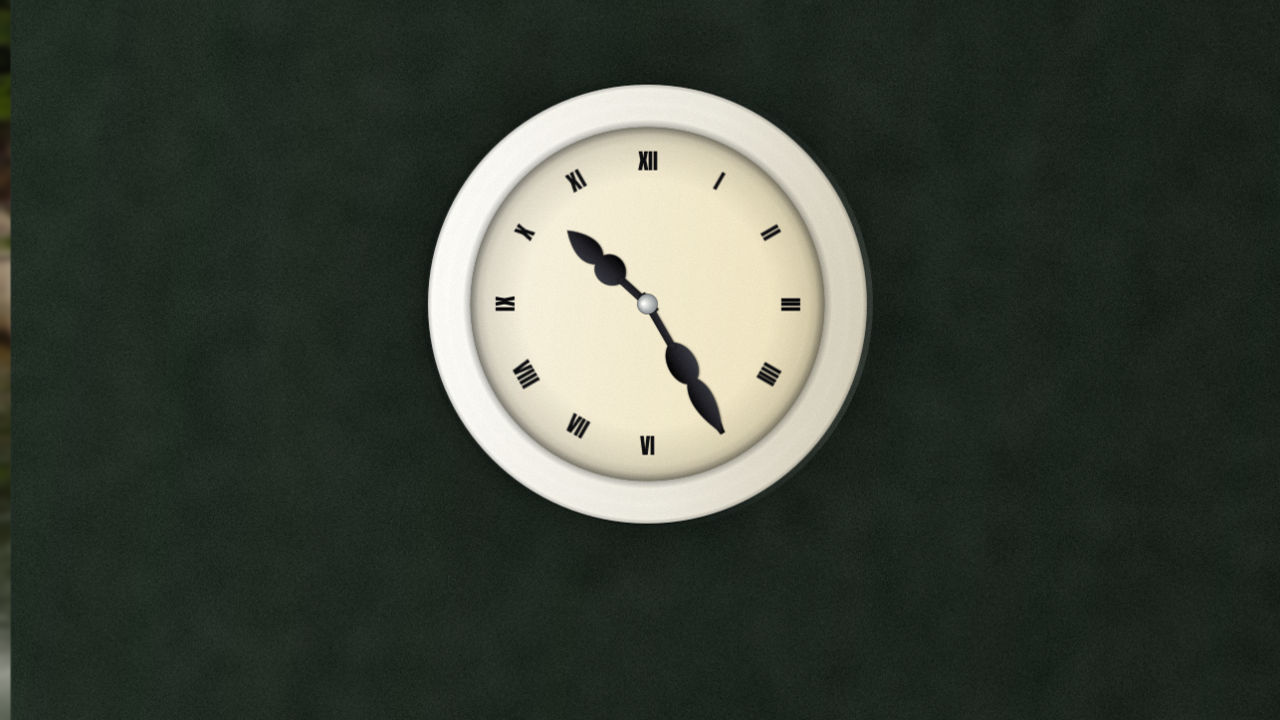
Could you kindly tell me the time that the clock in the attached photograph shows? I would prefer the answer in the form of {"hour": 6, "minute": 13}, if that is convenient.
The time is {"hour": 10, "minute": 25}
